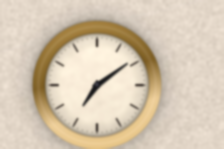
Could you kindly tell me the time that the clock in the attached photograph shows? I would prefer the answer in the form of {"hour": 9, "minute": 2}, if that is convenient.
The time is {"hour": 7, "minute": 9}
